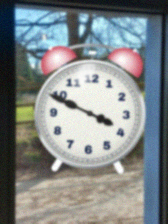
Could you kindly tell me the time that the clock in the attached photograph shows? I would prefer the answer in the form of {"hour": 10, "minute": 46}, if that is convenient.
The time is {"hour": 3, "minute": 49}
